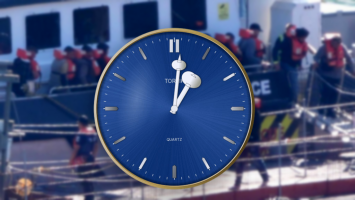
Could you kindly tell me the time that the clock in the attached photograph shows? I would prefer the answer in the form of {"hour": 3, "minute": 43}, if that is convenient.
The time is {"hour": 1, "minute": 1}
